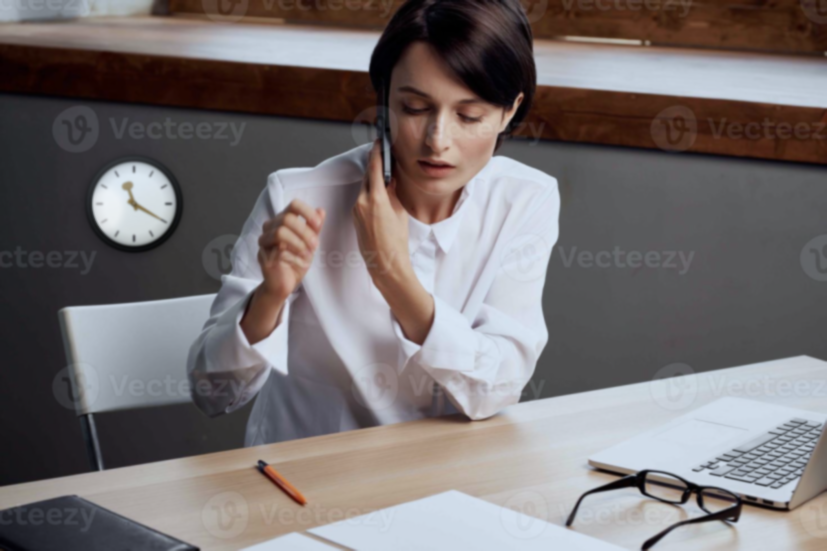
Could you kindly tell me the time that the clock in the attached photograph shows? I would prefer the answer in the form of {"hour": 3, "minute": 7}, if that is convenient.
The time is {"hour": 11, "minute": 20}
